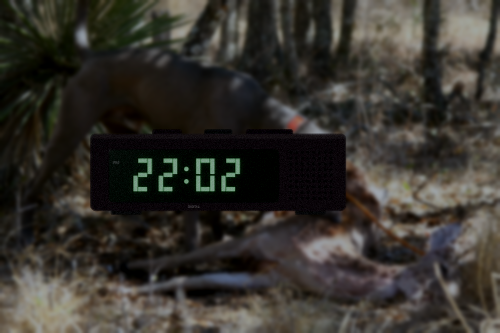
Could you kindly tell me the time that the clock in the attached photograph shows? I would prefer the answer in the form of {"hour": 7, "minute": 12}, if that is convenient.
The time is {"hour": 22, "minute": 2}
